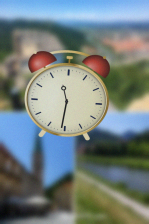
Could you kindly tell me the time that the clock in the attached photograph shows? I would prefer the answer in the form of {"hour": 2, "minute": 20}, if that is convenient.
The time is {"hour": 11, "minute": 31}
